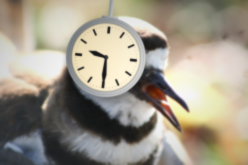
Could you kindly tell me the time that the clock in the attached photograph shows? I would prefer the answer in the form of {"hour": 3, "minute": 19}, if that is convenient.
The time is {"hour": 9, "minute": 30}
